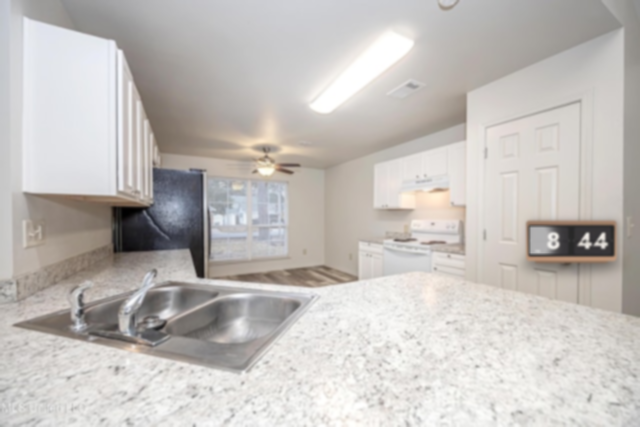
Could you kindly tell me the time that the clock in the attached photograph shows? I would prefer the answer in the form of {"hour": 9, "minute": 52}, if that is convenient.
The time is {"hour": 8, "minute": 44}
